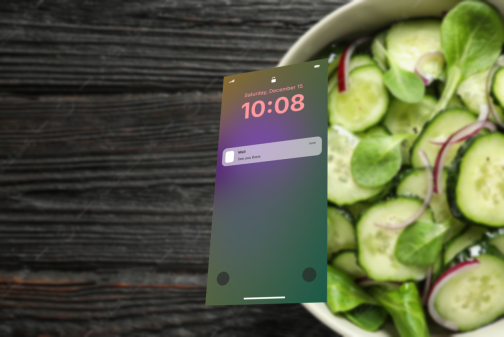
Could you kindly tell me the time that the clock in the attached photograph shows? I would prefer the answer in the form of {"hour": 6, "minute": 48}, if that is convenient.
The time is {"hour": 10, "minute": 8}
